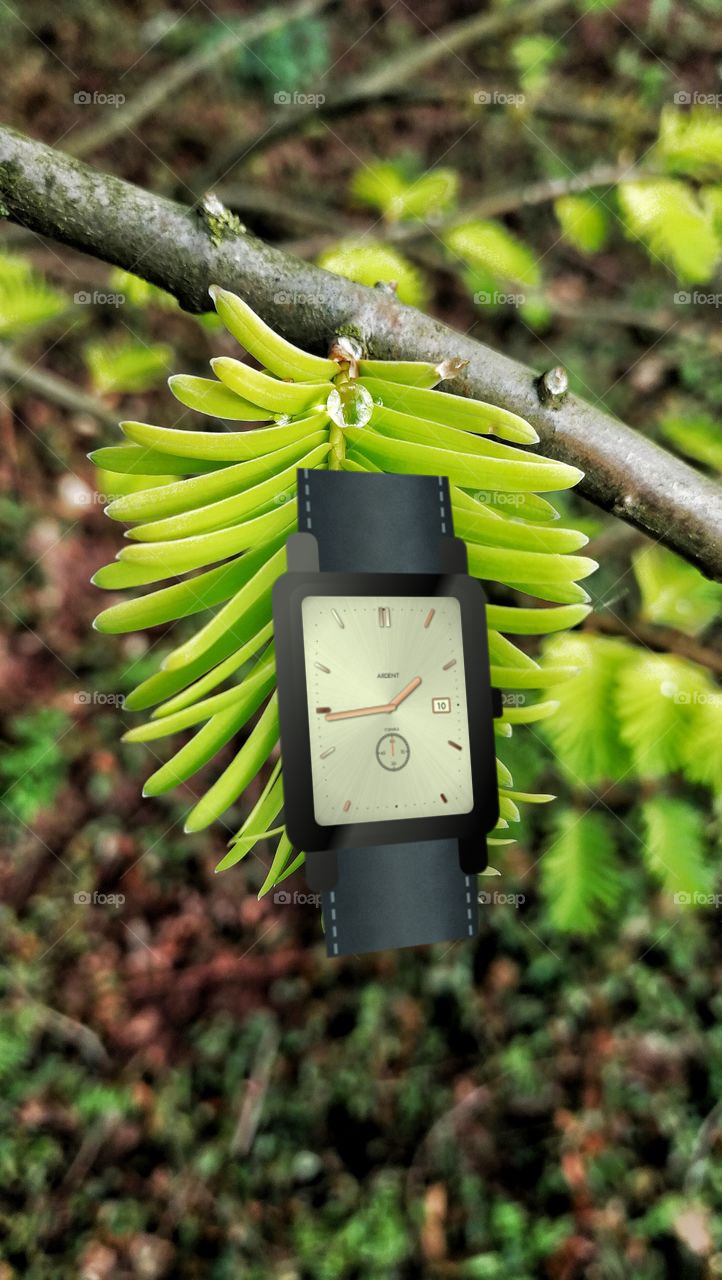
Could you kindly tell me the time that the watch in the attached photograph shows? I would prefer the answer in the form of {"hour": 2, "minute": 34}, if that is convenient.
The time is {"hour": 1, "minute": 44}
